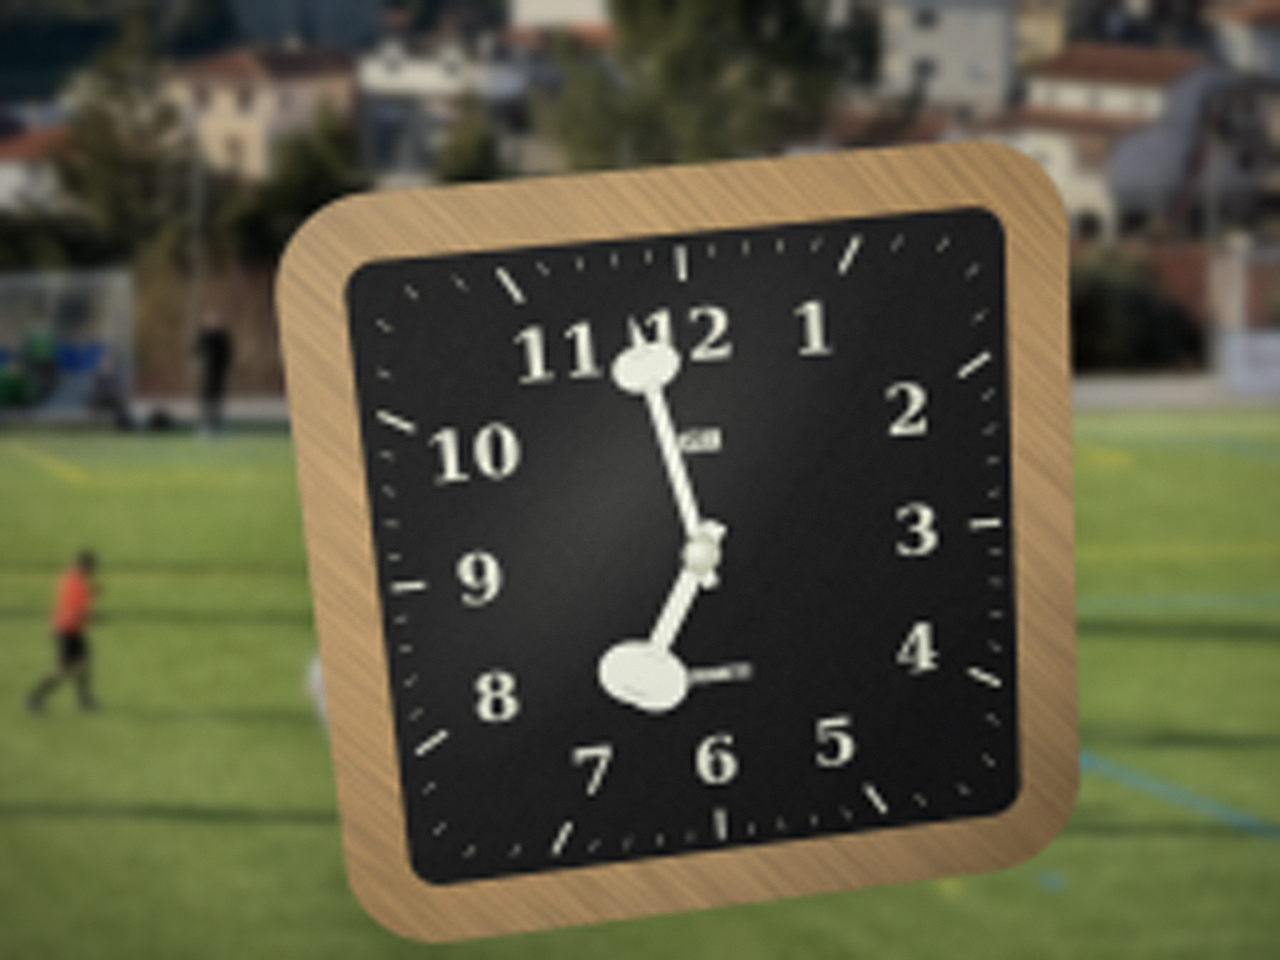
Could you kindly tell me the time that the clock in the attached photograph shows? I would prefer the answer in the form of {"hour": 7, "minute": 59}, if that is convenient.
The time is {"hour": 6, "minute": 58}
